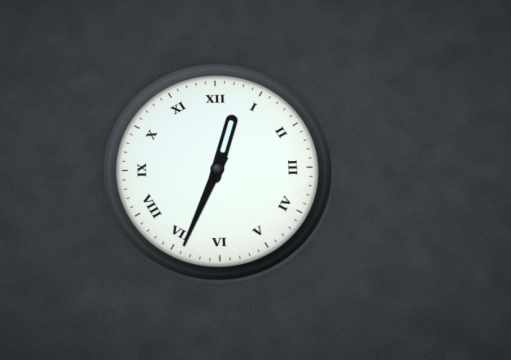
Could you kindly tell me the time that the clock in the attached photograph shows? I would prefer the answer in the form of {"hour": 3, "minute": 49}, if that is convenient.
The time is {"hour": 12, "minute": 34}
